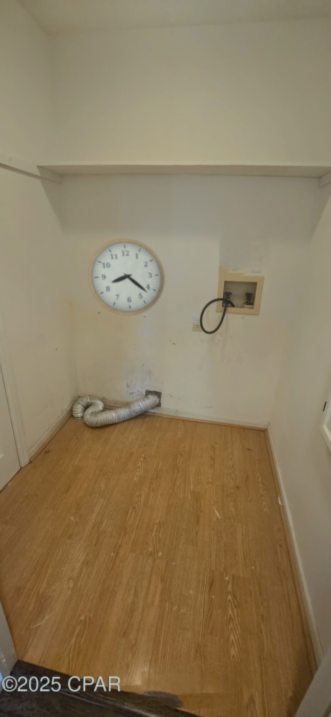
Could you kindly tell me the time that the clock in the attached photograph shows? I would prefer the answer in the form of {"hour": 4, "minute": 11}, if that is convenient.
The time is {"hour": 8, "minute": 22}
